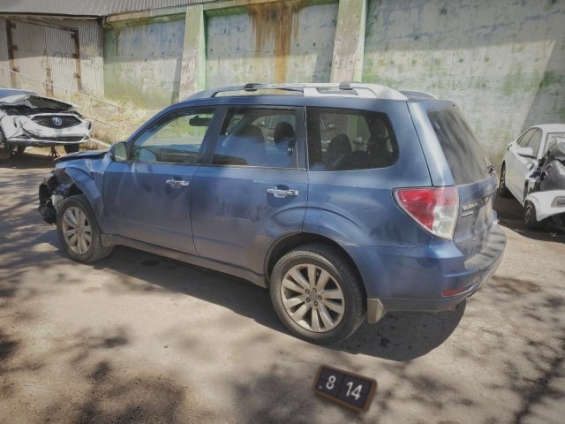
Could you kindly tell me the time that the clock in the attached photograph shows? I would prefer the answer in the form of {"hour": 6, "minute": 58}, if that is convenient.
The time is {"hour": 8, "minute": 14}
